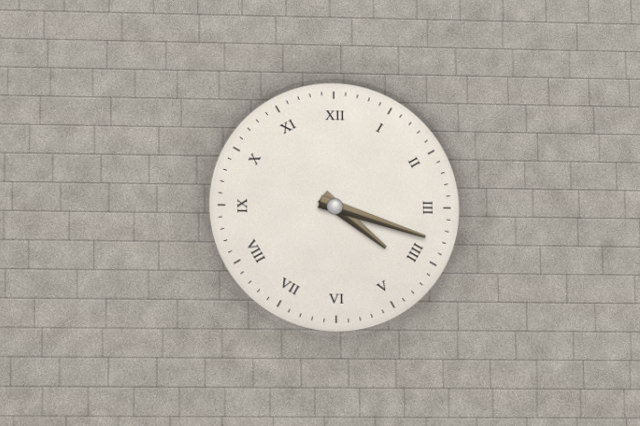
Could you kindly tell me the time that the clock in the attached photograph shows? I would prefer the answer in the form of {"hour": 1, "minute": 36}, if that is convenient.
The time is {"hour": 4, "minute": 18}
